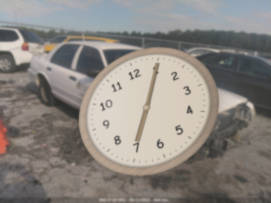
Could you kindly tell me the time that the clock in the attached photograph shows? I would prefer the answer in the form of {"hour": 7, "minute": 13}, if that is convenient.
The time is {"hour": 7, "minute": 5}
